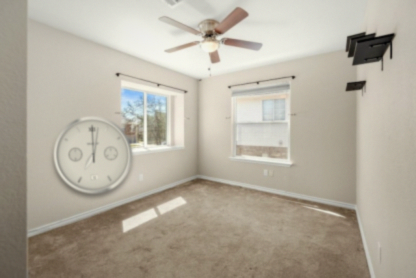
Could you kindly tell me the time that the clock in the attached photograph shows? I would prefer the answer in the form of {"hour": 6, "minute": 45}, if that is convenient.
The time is {"hour": 7, "minute": 2}
